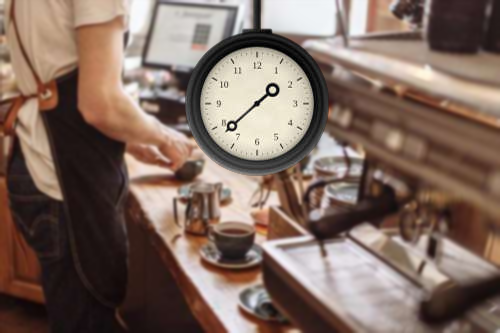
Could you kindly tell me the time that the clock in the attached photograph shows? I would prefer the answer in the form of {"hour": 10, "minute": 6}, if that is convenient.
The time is {"hour": 1, "minute": 38}
